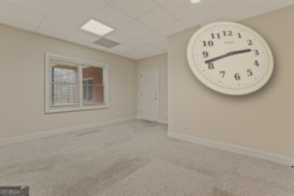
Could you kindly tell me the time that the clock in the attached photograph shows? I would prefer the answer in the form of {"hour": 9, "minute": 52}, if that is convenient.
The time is {"hour": 2, "minute": 42}
